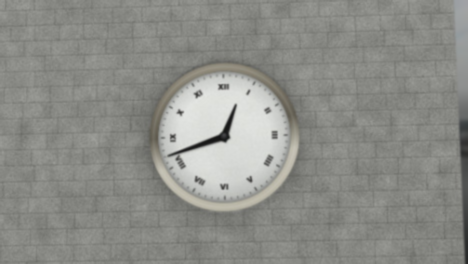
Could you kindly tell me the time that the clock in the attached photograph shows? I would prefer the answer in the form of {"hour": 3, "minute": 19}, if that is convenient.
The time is {"hour": 12, "minute": 42}
